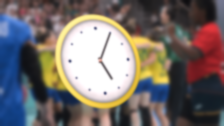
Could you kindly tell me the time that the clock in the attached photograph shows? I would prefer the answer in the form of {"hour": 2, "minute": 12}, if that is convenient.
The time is {"hour": 5, "minute": 5}
